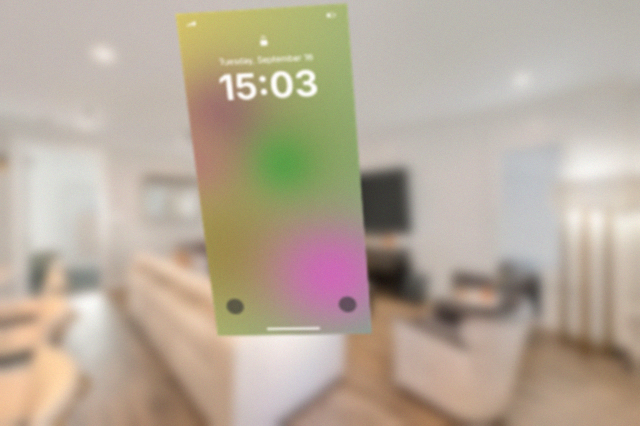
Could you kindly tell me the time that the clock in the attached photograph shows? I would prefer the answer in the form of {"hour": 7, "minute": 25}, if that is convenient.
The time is {"hour": 15, "minute": 3}
